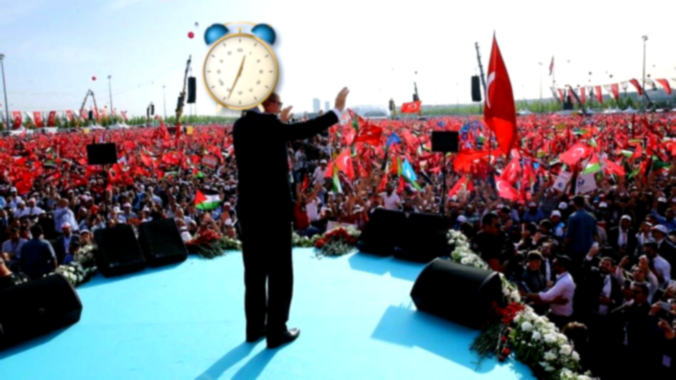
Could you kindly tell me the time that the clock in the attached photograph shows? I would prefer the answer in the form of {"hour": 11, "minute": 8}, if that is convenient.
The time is {"hour": 12, "minute": 34}
